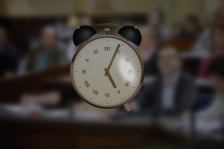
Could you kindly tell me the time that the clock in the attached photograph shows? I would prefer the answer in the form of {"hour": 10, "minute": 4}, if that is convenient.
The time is {"hour": 5, "minute": 4}
